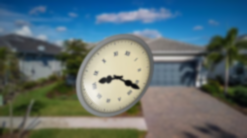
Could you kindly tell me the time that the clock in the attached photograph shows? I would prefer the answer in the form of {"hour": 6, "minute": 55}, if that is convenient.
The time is {"hour": 8, "minute": 17}
